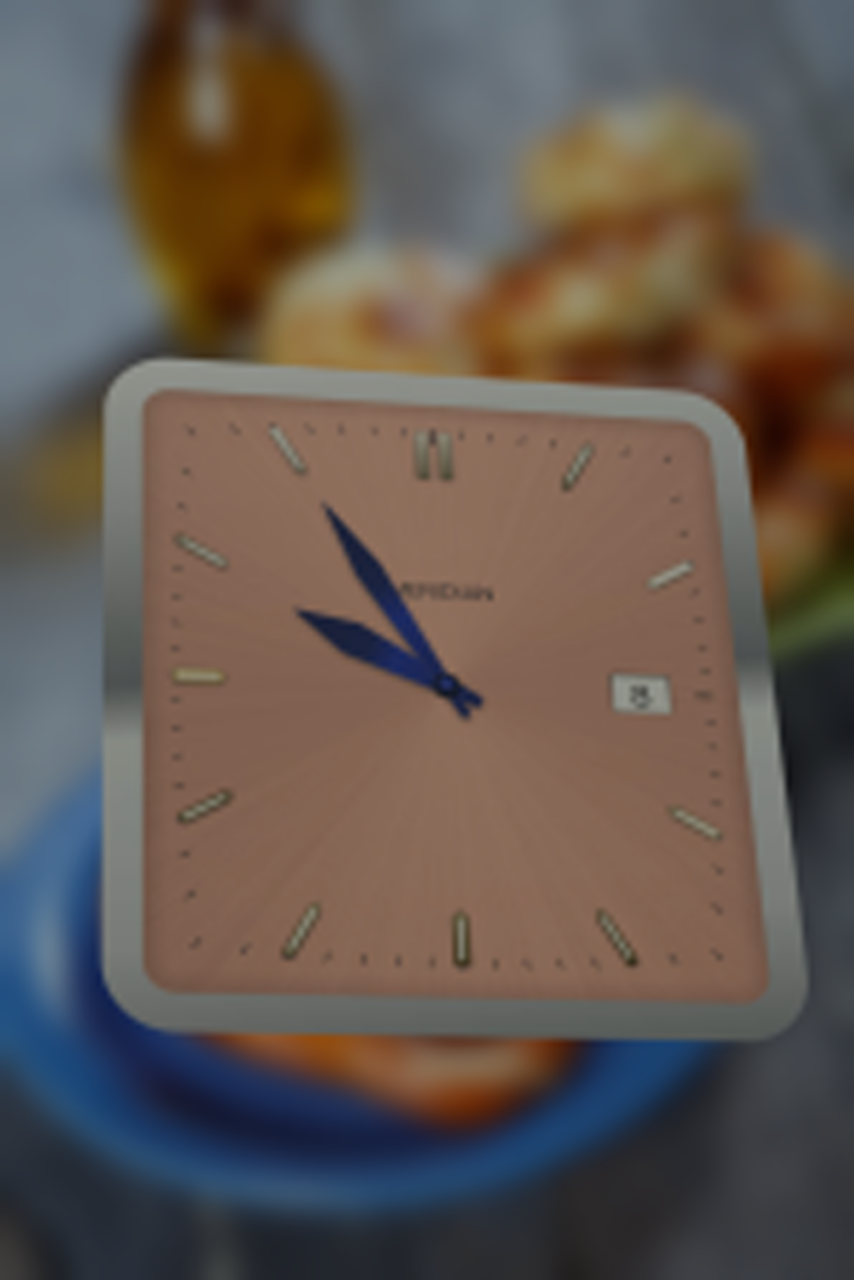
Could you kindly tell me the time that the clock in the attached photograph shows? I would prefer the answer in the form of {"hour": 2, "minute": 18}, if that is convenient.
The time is {"hour": 9, "minute": 55}
